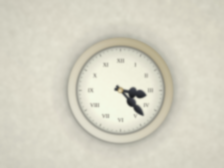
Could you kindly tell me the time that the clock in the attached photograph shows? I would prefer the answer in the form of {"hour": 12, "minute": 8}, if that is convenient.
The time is {"hour": 3, "minute": 23}
